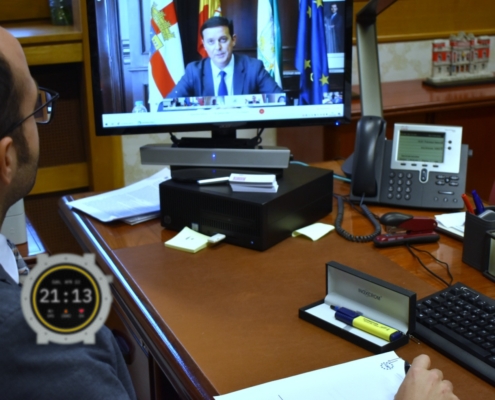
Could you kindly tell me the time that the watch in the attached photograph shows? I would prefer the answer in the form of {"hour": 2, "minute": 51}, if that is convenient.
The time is {"hour": 21, "minute": 13}
